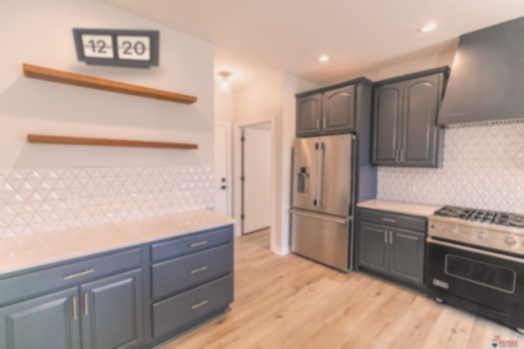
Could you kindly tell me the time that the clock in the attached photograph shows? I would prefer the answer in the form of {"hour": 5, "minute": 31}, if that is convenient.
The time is {"hour": 12, "minute": 20}
